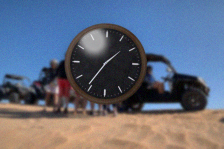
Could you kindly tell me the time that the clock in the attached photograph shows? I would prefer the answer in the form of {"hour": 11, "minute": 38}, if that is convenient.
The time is {"hour": 1, "minute": 36}
